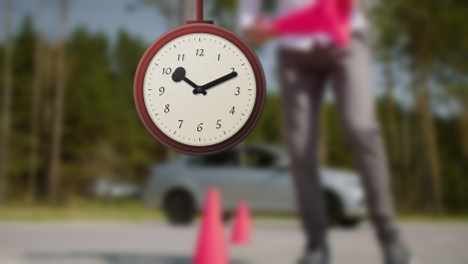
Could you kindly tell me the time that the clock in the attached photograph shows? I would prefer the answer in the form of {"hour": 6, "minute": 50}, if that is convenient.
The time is {"hour": 10, "minute": 11}
